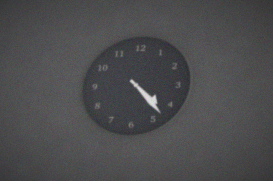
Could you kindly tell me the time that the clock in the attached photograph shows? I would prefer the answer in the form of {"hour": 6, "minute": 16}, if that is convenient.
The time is {"hour": 4, "minute": 23}
